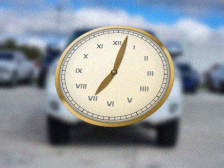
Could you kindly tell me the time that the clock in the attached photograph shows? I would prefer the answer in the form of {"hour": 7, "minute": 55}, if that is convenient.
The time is {"hour": 7, "minute": 2}
